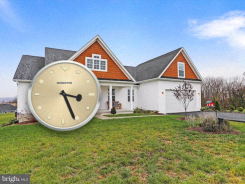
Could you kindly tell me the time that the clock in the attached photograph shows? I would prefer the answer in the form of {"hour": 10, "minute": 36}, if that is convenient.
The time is {"hour": 3, "minute": 26}
